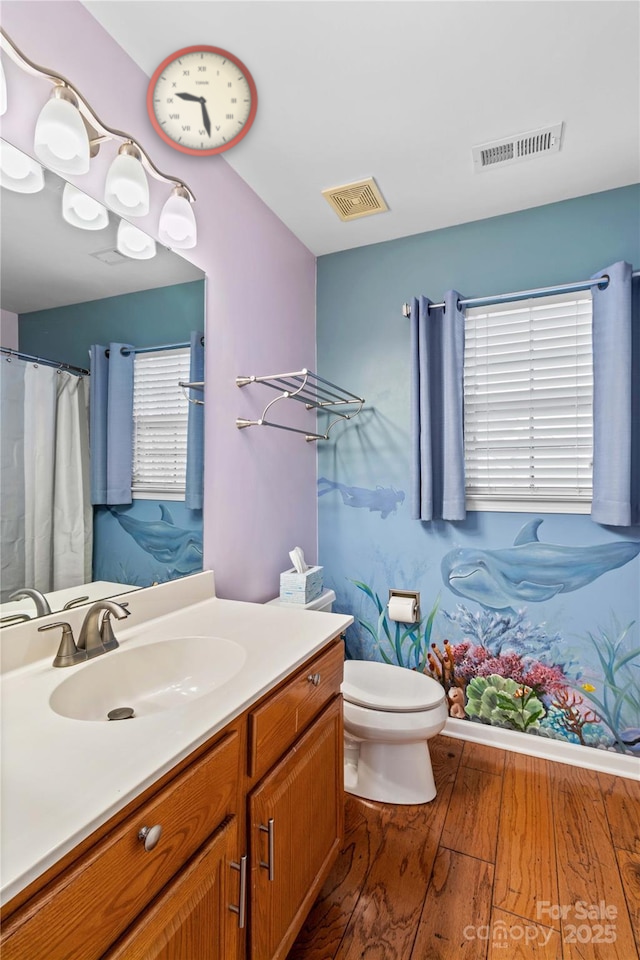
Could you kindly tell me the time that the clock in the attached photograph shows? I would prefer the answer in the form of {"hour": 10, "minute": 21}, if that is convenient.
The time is {"hour": 9, "minute": 28}
